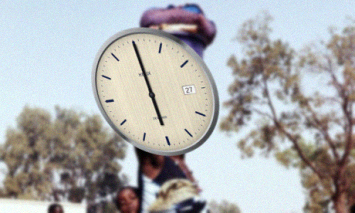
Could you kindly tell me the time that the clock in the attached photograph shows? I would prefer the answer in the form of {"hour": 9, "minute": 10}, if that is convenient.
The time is {"hour": 6, "minute": 0}
